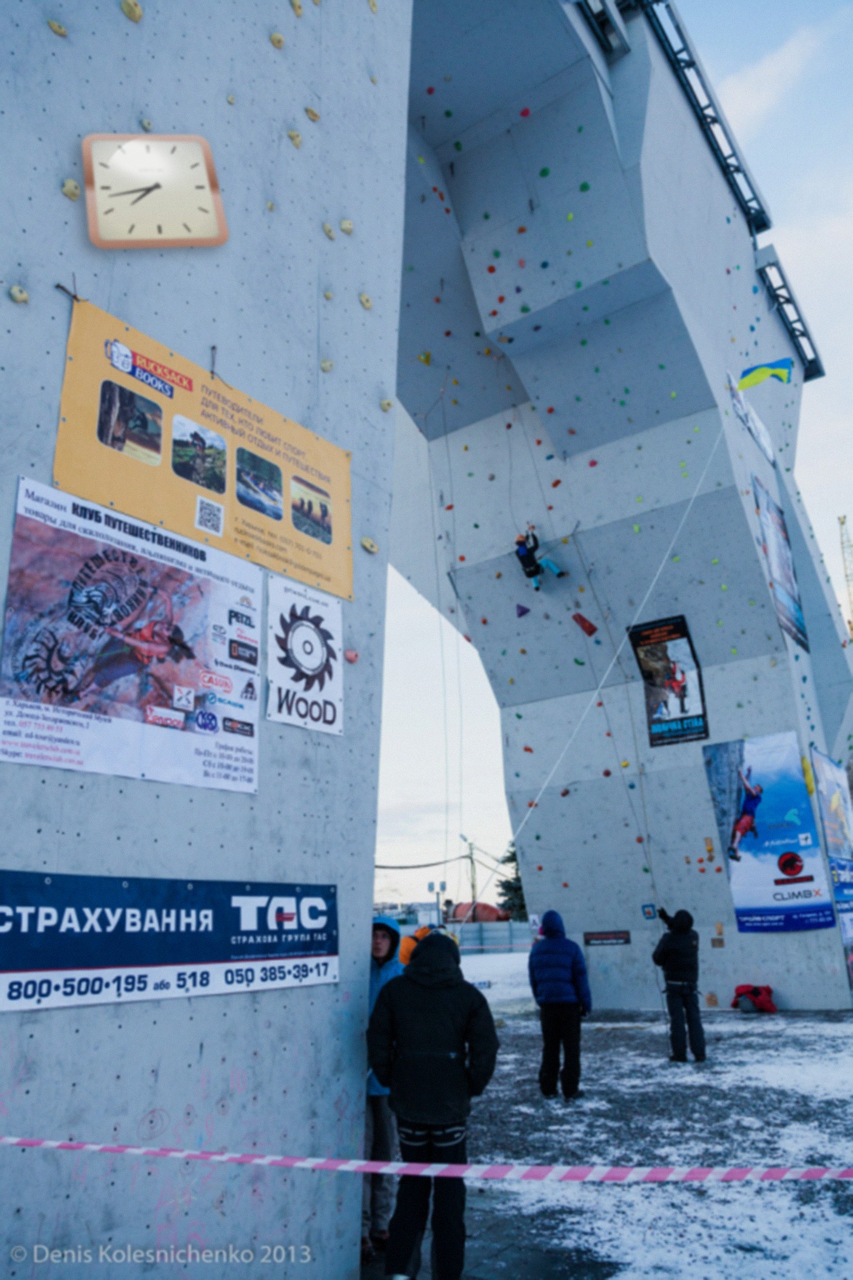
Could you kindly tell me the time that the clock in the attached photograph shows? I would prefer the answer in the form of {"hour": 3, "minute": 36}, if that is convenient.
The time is {"hour": 7, "minute": 43}
